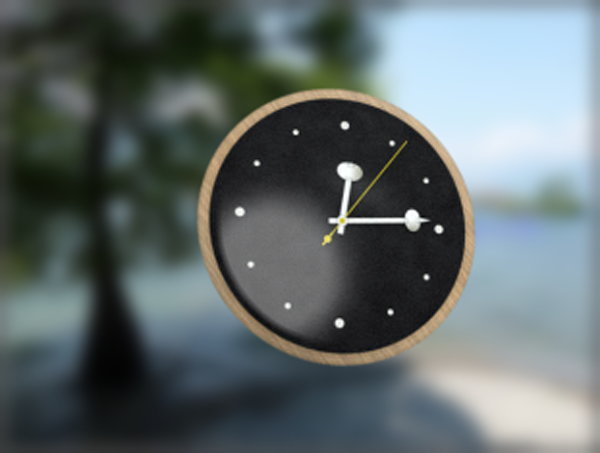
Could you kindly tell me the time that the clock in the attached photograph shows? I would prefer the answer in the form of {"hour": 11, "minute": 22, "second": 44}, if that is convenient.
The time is {"hour": 12, "minute": 14, "second": 6}
